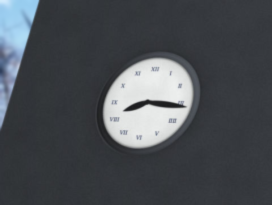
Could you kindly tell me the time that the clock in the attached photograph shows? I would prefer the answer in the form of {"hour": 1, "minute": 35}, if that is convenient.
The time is {"hour": 8, "minute": 16}
